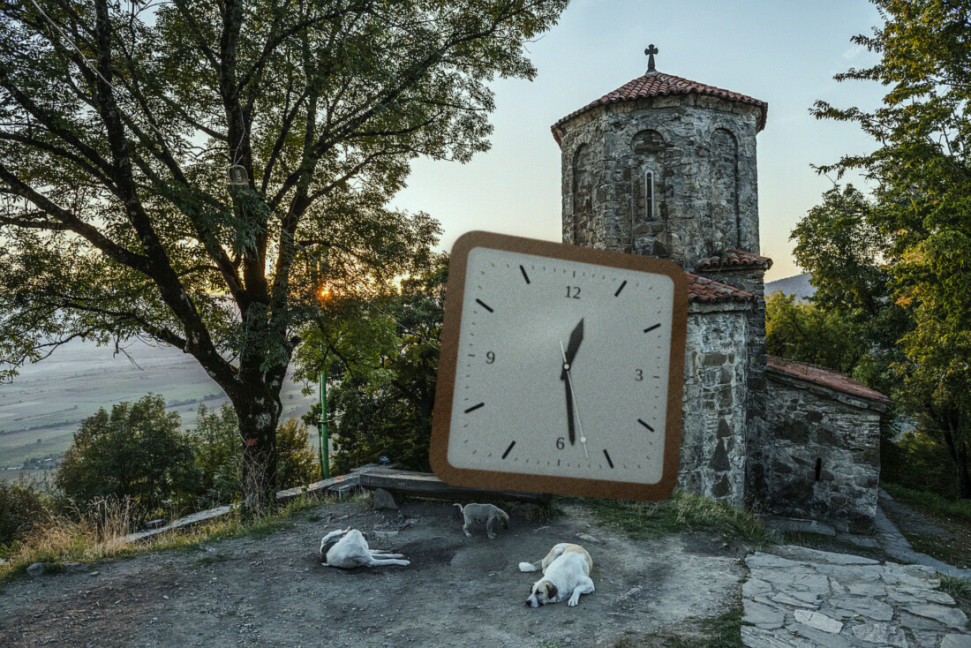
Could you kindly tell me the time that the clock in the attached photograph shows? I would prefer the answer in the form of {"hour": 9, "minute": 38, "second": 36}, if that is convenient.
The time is {"hour": 12, "minute": 28, "second": 27}
